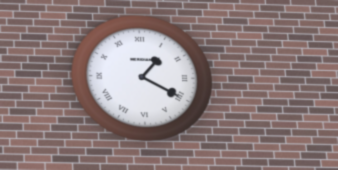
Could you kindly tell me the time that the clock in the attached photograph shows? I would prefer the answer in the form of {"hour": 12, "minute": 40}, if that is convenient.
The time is {"hour": 1, "minute": 20}
